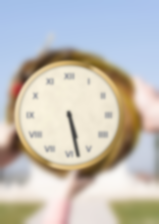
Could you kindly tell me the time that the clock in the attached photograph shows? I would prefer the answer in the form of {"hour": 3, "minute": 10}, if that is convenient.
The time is {"hour": 5, "minute": 28}
